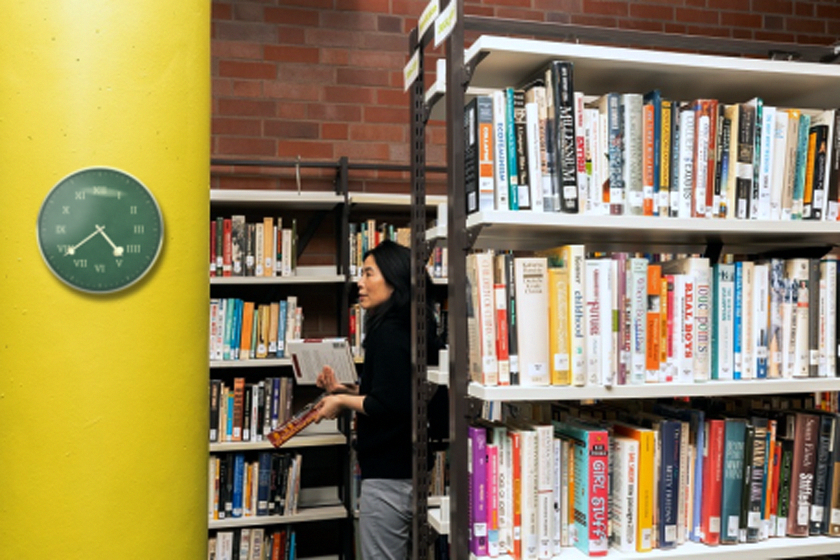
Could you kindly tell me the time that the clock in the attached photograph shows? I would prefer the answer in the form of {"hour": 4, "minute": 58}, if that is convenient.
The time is {"hour": 4, "minute": 39}
